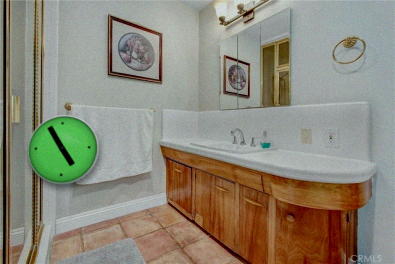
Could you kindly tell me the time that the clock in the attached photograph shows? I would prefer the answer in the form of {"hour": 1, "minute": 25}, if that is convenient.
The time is {"hour": 4, "minute": 55}
